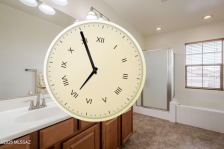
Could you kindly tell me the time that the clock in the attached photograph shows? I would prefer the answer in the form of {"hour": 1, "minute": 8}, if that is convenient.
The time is {"hour": 6, "minute": 55}
